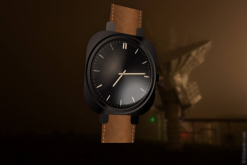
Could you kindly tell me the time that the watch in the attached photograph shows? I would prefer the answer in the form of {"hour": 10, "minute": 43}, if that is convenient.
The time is {"hour": 7, "minute": 14}
